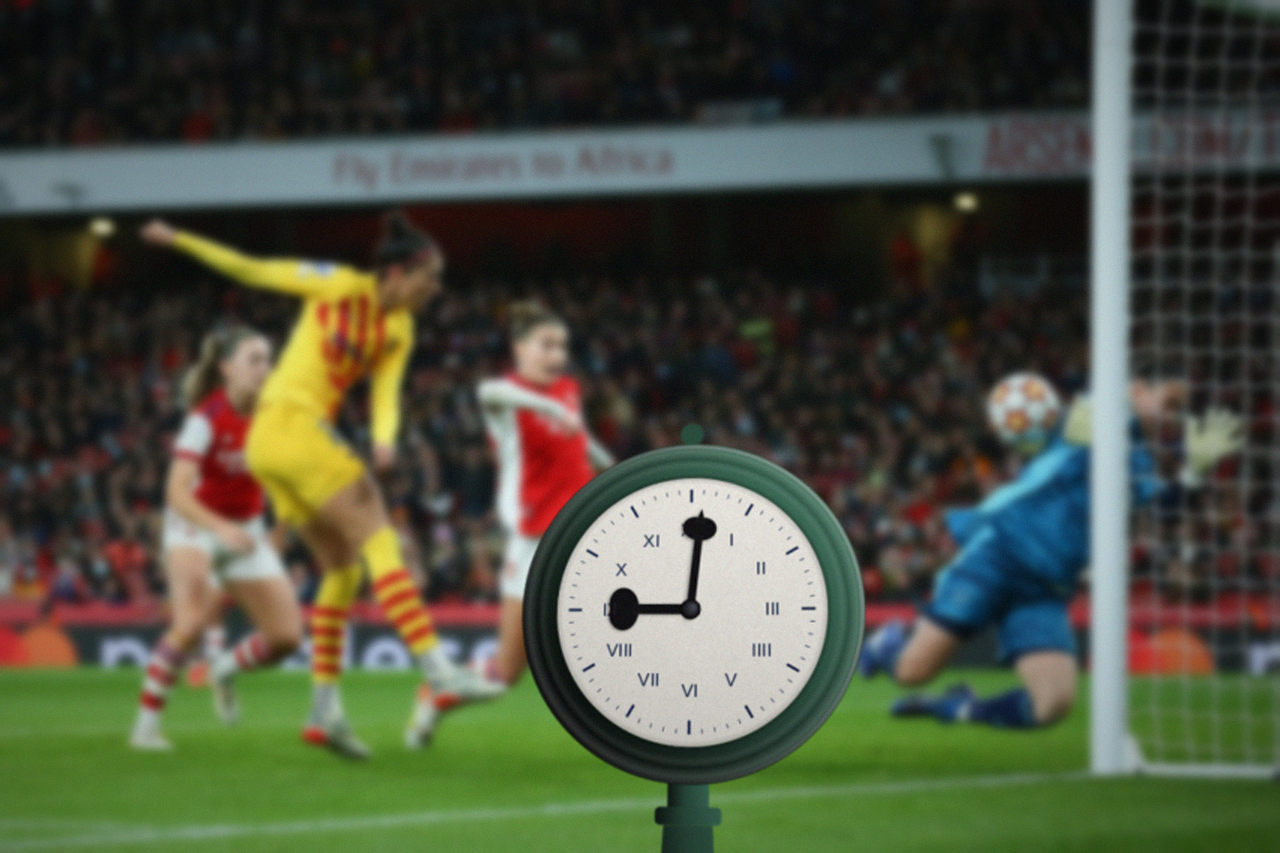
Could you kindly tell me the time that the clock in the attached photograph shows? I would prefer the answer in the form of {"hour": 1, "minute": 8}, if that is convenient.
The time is {"hour": 9, "minute": 1}
